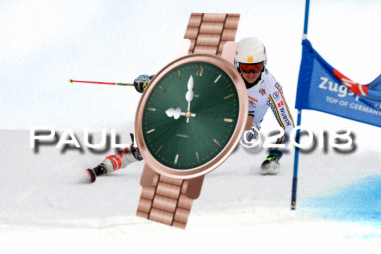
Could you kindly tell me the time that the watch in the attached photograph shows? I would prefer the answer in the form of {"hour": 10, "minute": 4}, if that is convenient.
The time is {"hour": 8, "minute": 58}
